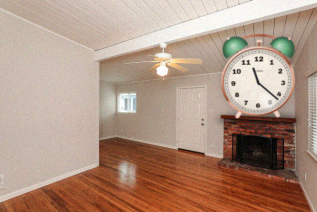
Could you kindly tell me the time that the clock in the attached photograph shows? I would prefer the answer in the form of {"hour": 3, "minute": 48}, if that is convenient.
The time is {"hour": 11, "minute": 22}
